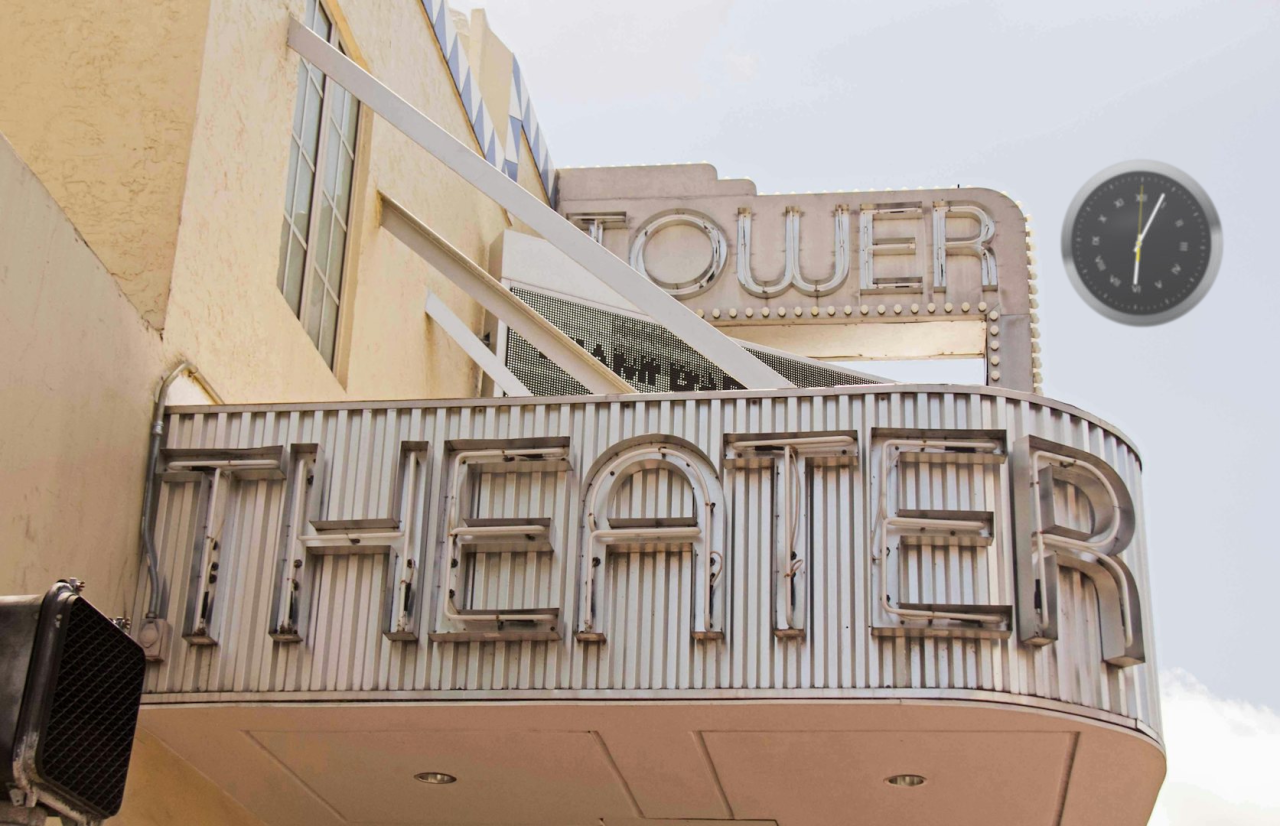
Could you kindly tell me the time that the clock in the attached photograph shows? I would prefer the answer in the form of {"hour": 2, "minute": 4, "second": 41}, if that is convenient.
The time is {"hour": 6, "minute": 4, "second": 0}
